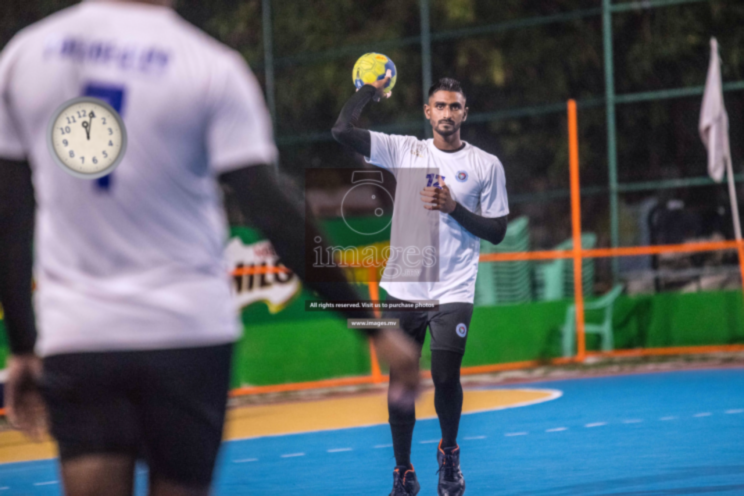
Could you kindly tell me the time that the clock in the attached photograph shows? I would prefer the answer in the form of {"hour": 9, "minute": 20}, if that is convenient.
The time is {"hour": 12, "minute": 4}
